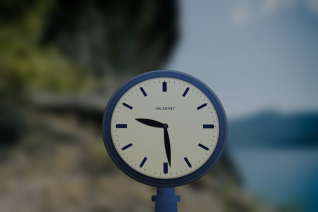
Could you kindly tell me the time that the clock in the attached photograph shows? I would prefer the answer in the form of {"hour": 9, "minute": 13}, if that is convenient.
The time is {"hour": 9, "minute": 29}
